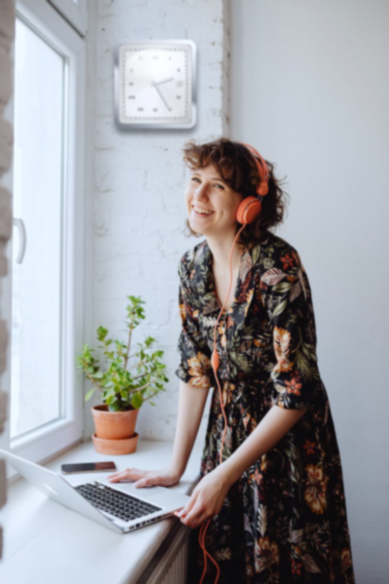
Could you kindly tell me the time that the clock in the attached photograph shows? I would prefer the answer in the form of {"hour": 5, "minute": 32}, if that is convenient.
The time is {"hour": 2, "minute": 25}
